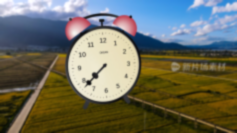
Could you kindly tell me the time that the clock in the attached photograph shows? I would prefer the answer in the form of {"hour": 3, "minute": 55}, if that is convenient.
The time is {"hour": 7, "minute": 38}
